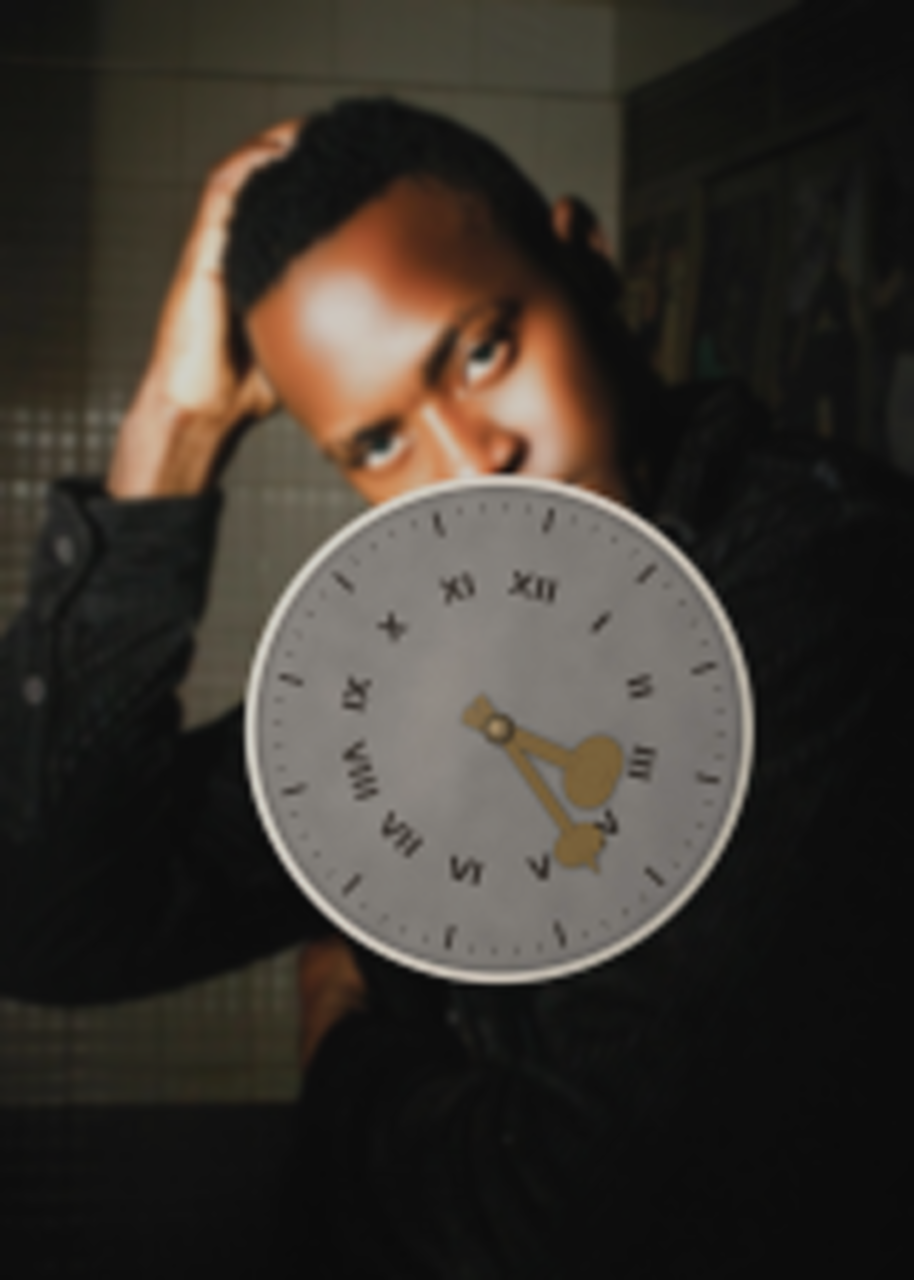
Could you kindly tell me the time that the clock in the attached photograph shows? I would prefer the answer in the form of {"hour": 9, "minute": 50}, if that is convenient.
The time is {"hour": 3, "minute": 22}
